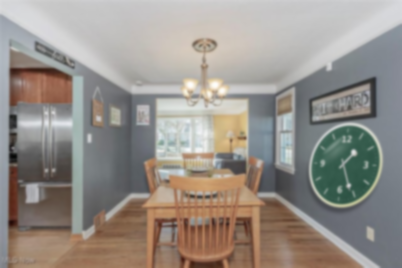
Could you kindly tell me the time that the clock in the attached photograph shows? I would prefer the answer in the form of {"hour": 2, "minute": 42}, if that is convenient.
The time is {"hour": 1, "minute": 26}
